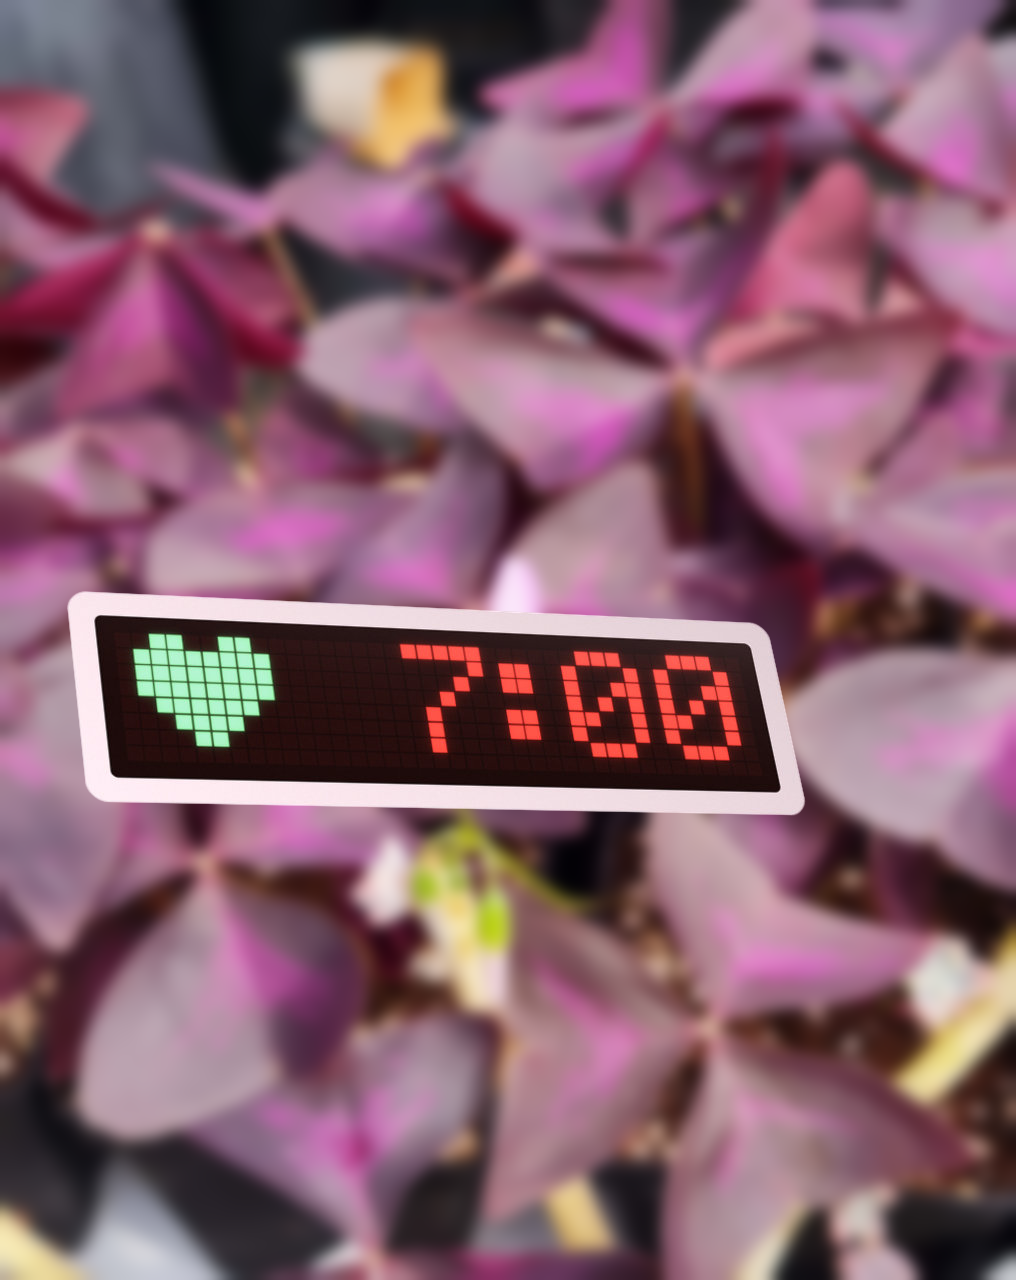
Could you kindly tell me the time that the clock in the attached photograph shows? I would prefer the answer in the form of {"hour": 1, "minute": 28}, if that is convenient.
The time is {"hour": 7, "minute": 0}
